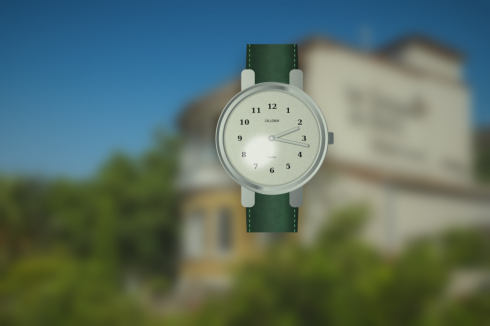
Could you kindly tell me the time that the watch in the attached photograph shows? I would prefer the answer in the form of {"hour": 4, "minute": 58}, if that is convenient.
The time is {"hour": 2, "minute": 17}
